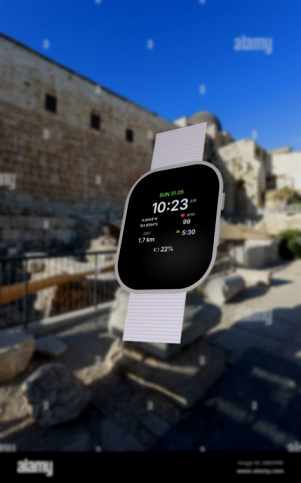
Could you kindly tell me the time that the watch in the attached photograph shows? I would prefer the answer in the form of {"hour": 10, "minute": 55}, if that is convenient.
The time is {"hour": 10, "minute": 23}
